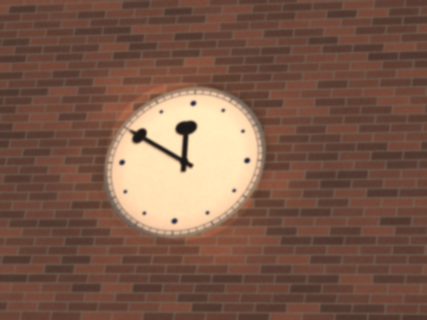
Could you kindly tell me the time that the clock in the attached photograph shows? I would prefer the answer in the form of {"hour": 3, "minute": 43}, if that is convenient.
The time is {"hour": 11, "minute": 50}
